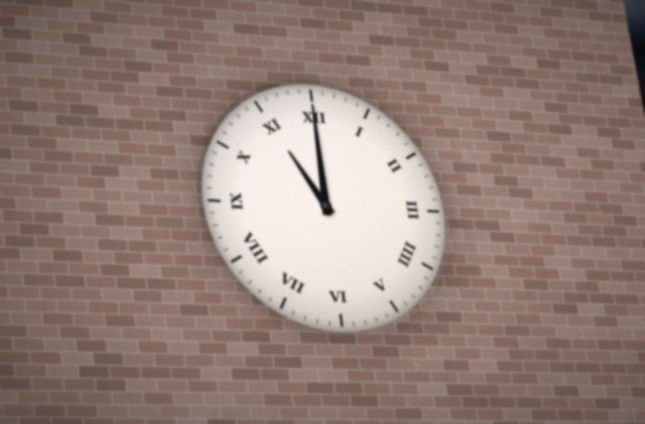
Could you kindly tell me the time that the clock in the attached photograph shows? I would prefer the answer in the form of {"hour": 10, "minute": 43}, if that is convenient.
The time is {"hour": 11, "minute": 0}
